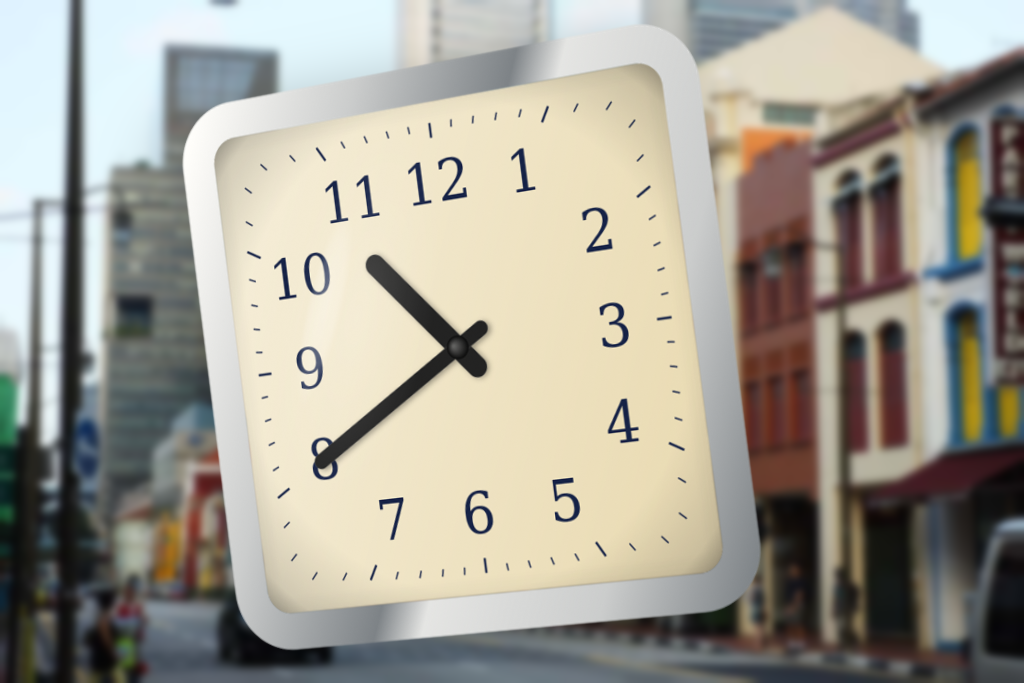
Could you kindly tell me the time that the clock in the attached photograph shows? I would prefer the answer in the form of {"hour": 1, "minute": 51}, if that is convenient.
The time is {"hour": 10, "minute": 40}
